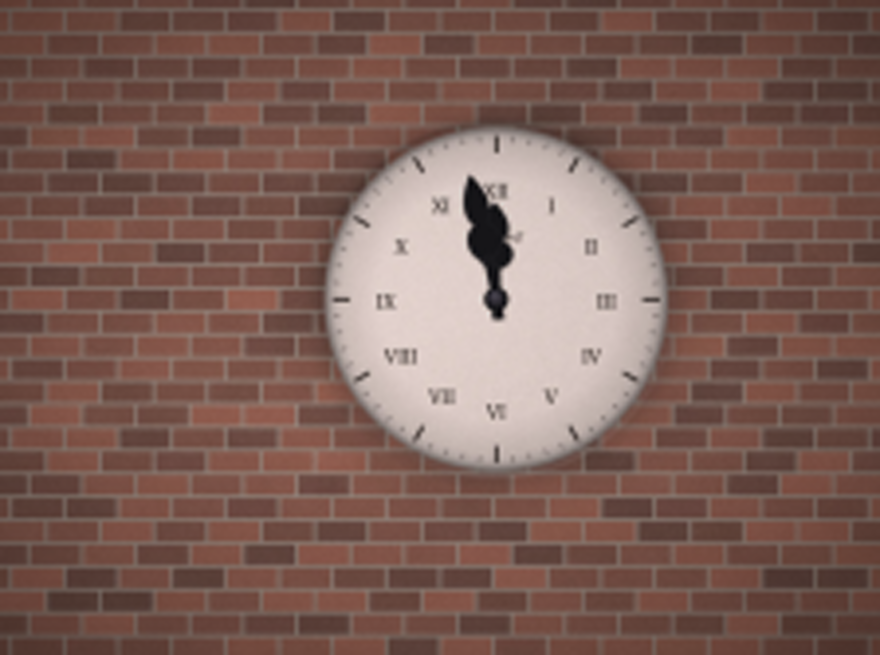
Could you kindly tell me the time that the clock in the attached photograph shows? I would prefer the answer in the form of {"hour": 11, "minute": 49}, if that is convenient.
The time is {"hour": 11, "minute": 58}
